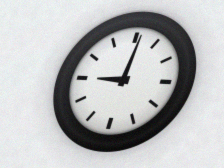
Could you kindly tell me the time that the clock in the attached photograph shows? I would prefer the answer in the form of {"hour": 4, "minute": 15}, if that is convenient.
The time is {"hour": 9, "minute": 1}
